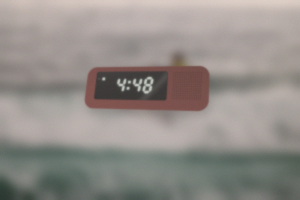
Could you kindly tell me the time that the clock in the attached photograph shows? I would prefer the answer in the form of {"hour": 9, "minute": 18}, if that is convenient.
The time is {"hour": 4, "minute": 48}
